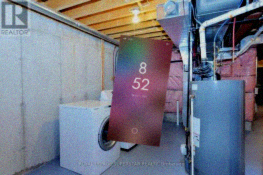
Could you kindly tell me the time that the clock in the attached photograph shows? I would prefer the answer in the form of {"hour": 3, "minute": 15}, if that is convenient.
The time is {"hour": 8, "minute": 52}
